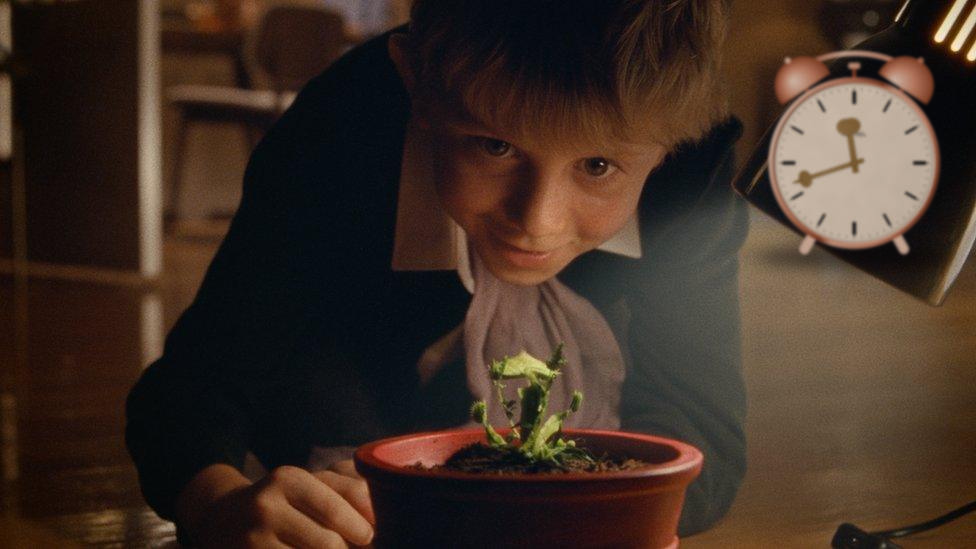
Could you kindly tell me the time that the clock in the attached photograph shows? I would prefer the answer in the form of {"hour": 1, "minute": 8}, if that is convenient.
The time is {"hour": 11, "minute": 42}
